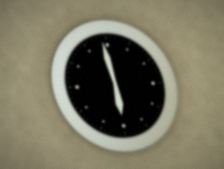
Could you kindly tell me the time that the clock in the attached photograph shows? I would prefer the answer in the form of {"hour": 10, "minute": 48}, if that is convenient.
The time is {"hour": 5, "minute": 59}
